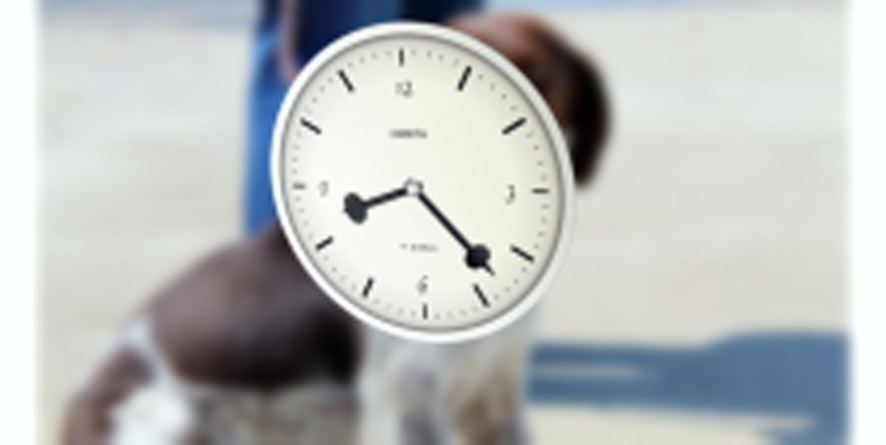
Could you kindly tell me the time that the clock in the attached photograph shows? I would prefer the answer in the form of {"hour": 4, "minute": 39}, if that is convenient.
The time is {"hour": 8, "minute": 23}
